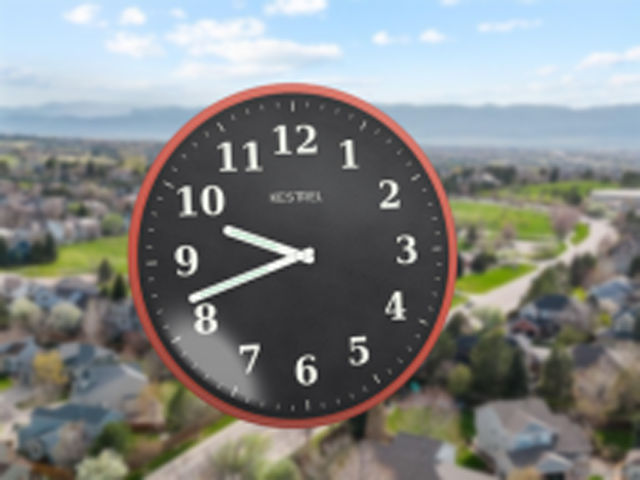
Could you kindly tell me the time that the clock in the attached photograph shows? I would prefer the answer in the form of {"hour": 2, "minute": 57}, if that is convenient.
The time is {"hour": 9, "minute": 42}
